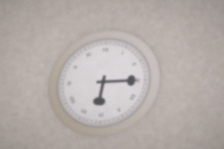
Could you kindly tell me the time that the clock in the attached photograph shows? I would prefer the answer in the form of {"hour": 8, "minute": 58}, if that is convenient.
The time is {"hour": 6, "minute": 15}
